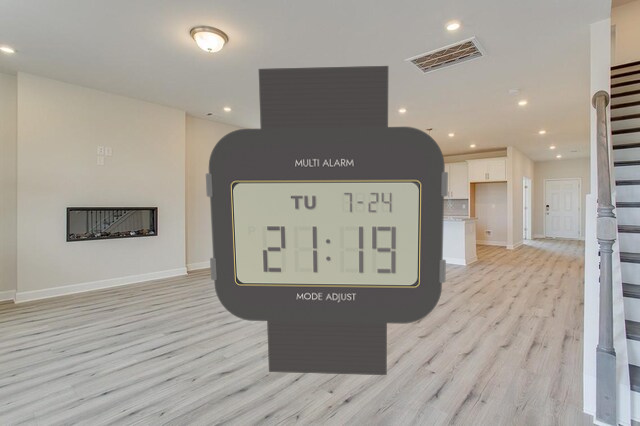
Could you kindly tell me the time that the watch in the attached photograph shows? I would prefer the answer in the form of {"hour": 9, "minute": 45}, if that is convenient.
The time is {"hour": 21, "minute": 19}
